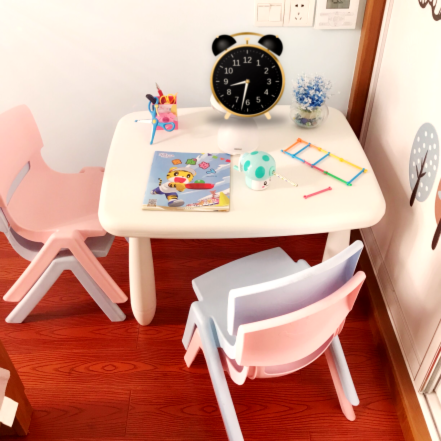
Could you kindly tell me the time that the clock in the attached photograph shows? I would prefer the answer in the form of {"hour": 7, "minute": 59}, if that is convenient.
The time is {"hour": 8, "minute": 32}
